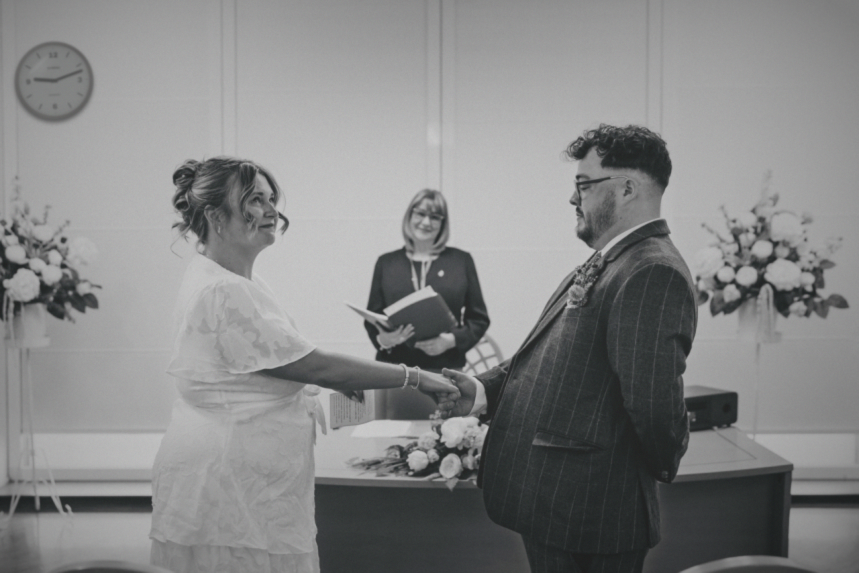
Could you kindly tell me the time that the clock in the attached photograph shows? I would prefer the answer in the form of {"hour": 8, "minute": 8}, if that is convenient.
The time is {"hour": 9, "minute": 12}
